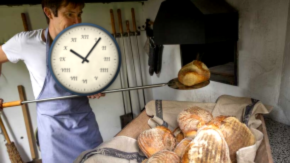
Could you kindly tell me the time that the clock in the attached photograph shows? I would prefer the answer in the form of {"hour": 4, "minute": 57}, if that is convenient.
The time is {"hour": 10, "minute": 6}
